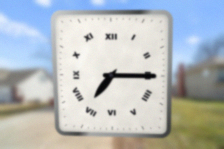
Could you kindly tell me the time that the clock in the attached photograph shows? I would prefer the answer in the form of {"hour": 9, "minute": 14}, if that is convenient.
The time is {"hour": 7, "minute": 15}
